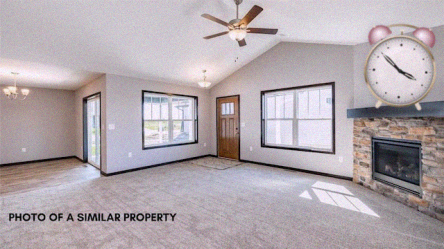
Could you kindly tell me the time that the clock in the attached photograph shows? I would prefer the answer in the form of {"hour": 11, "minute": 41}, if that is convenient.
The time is {"hour": 3, "minute": 52}
